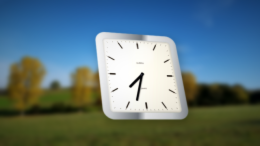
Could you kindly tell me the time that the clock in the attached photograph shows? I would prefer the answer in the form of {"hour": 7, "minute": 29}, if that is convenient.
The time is {"hour": 7, "minute": 33}
